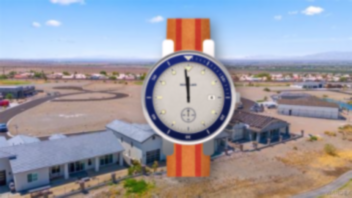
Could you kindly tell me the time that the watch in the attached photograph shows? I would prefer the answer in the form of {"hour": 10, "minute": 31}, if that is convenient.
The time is {"hour": 11, "minute": 59}
